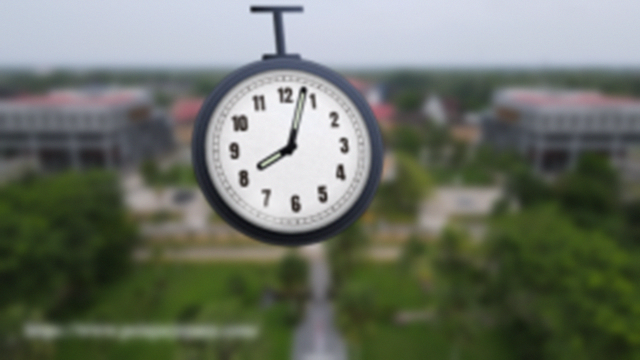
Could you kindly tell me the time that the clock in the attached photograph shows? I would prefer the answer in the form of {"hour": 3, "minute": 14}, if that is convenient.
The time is {"hour": 8, "minute": 3}
